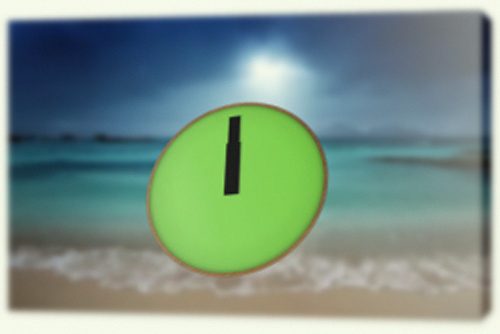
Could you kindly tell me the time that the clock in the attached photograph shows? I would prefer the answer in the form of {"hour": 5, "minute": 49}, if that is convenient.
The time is {"hour": 12, "minute": 0}
